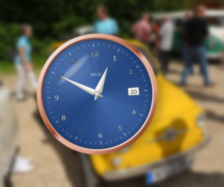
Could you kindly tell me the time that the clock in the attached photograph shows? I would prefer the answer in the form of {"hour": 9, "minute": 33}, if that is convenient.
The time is {"hour": 12, "minute": 50}
